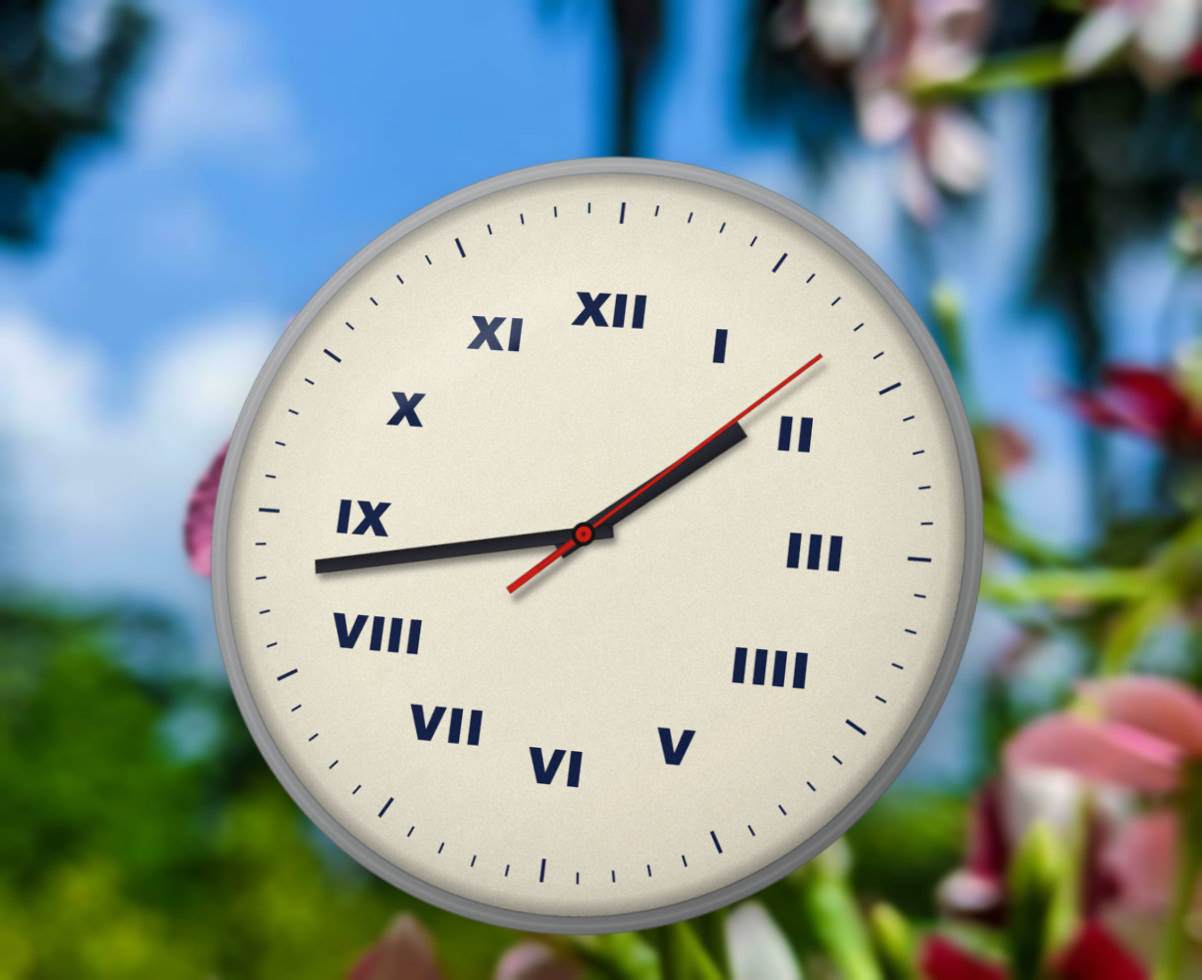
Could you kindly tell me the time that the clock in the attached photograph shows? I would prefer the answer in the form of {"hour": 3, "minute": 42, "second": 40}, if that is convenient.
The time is {"hour": 1, "minute": 43, "second": 8}
